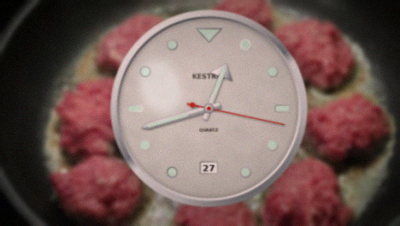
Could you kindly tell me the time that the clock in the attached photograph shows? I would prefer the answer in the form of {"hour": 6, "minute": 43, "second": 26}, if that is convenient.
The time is {"hour": 12, "minute": 42, "second": 17}
